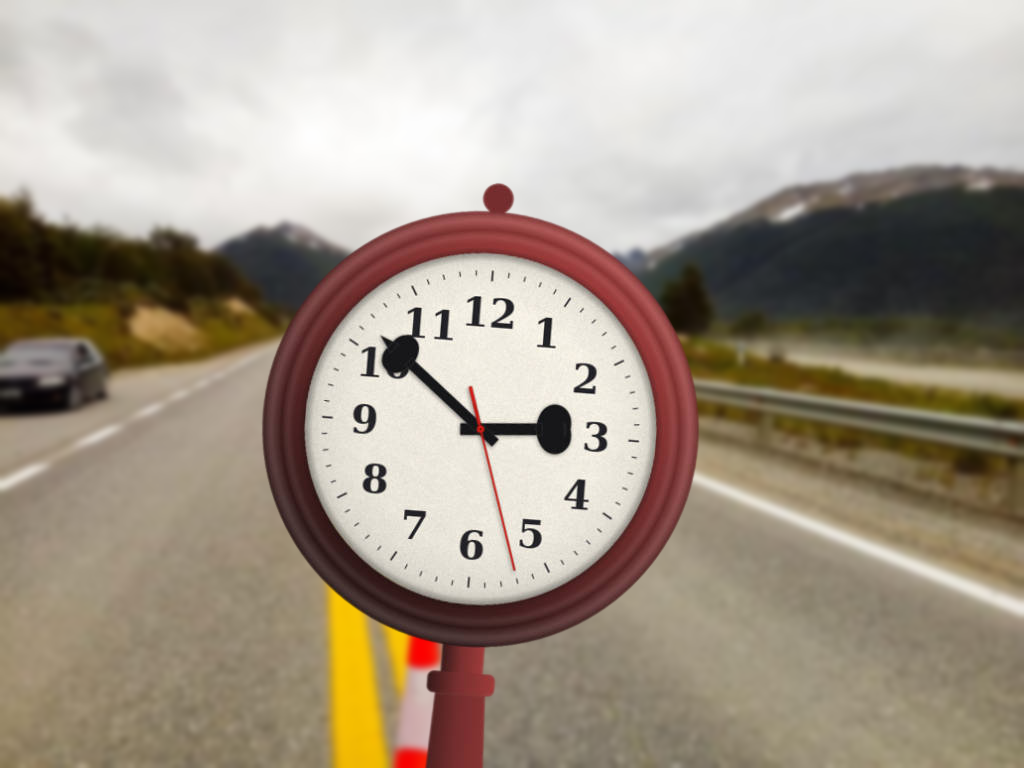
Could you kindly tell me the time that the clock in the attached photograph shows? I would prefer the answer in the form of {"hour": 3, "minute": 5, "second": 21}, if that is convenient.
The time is {"hour": 2, "minute": 51, "second": 27}
